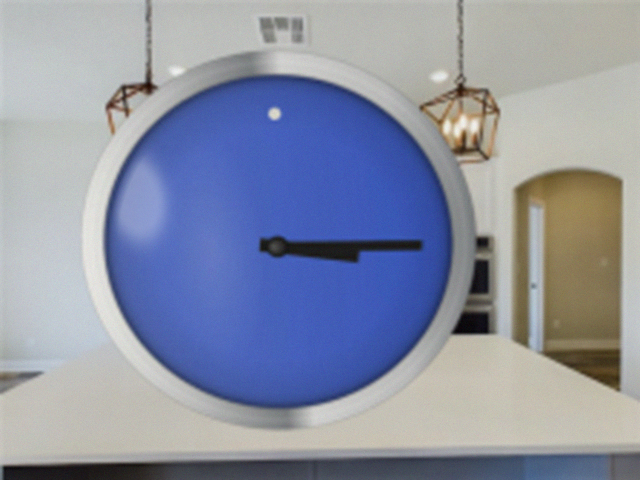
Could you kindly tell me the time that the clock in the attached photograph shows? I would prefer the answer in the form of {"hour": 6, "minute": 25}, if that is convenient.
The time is {"hour": 3, "minute": 15}
